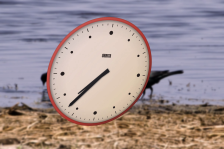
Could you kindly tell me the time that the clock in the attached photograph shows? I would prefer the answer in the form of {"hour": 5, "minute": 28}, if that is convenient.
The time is {"hour": 7, "minute": 37}
